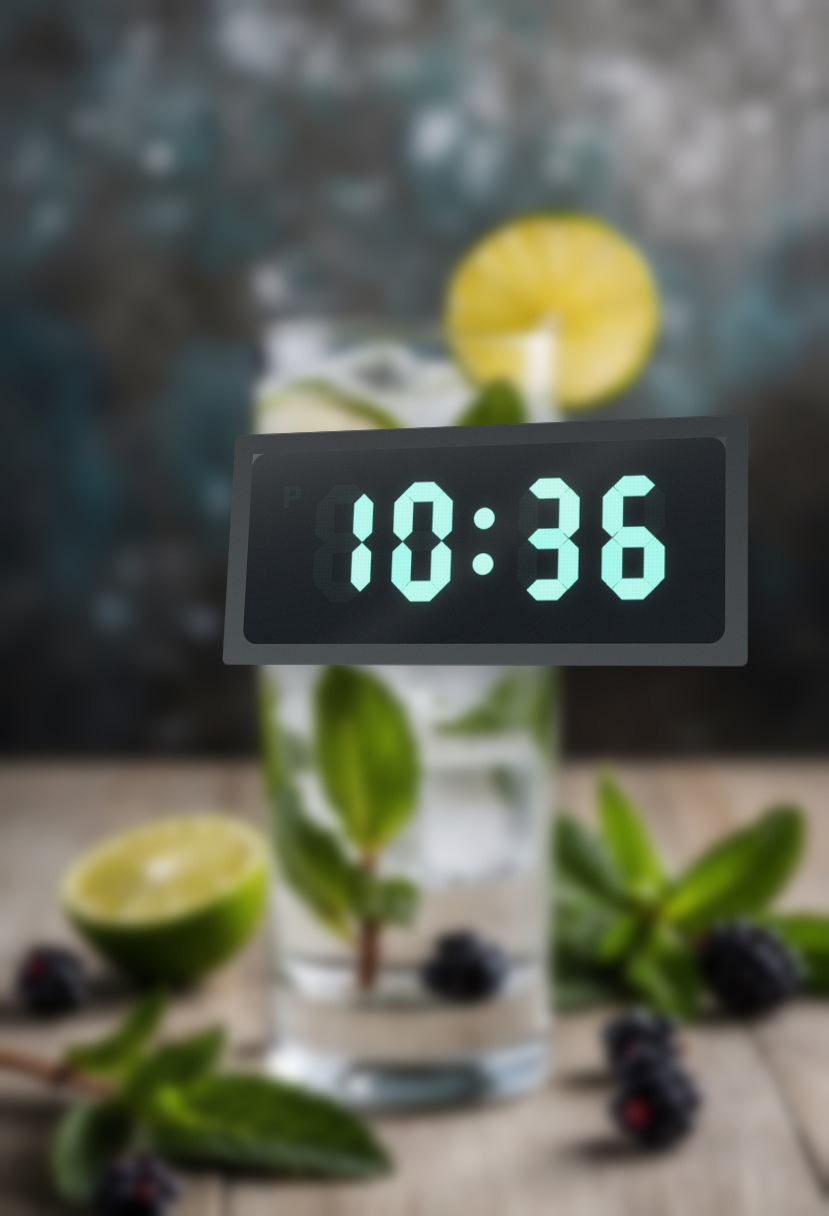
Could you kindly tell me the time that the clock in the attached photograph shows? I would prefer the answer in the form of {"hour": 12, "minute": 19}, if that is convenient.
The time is {"hour": 10, "minute": 36}
